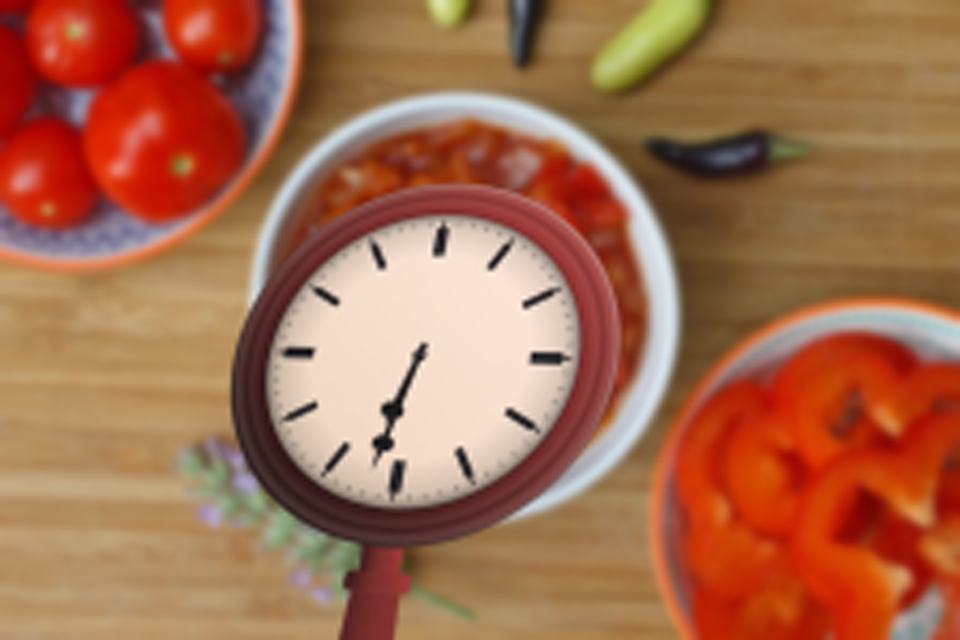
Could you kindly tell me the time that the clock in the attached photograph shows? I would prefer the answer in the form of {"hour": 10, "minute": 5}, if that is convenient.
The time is {"hour": 6, "minute": 32}
